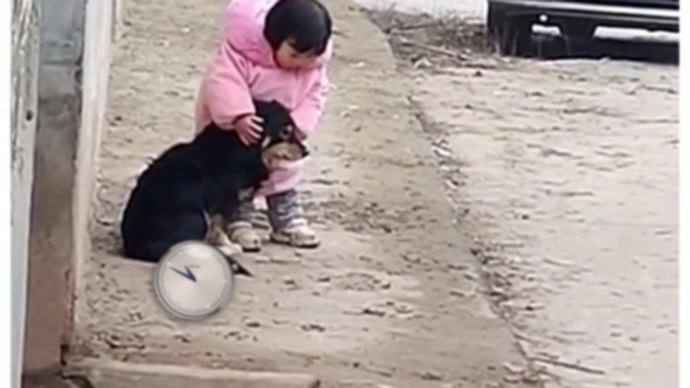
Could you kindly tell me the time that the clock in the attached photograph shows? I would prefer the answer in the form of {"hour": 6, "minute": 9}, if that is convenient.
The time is {"hour": 10, "minute": 49}
